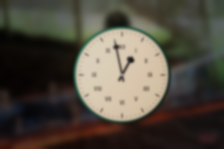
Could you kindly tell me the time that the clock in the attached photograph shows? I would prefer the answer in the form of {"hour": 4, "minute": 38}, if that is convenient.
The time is {"hour": 12, "minute": 58}
